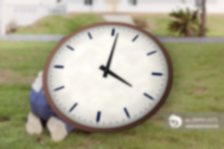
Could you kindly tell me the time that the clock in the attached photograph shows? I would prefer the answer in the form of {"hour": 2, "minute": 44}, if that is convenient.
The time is {"hour": 4, "minute": 1}
